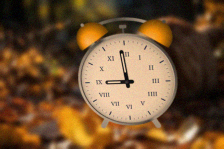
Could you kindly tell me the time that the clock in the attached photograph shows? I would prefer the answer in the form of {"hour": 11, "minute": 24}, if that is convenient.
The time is {"hour": 8, "minute": 59}
